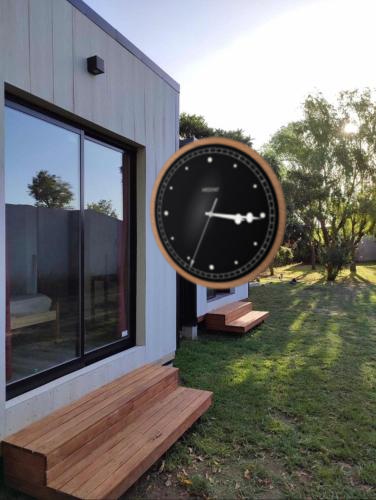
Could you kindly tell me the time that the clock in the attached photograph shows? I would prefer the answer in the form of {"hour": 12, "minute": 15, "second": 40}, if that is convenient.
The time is {"hour": 3, "minute": 15, "second": 34}
